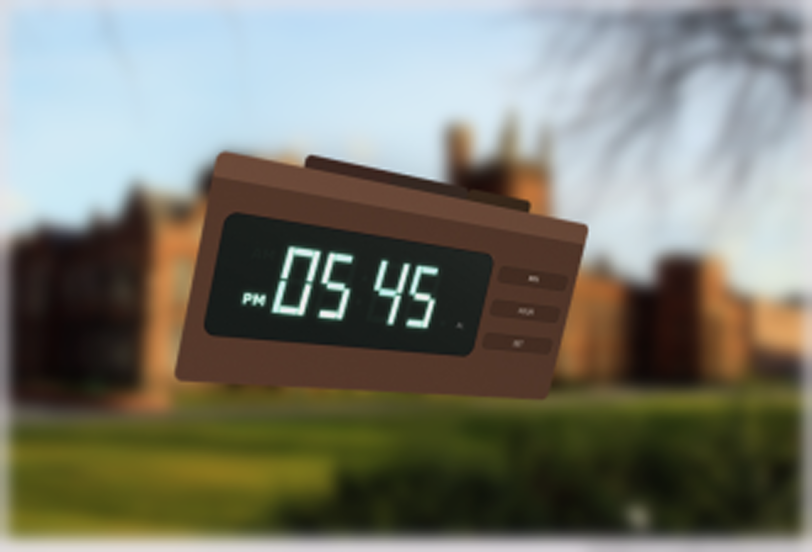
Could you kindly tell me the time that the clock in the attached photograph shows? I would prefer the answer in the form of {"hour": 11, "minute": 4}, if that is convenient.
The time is {"hour": 5, "minute": 45}
